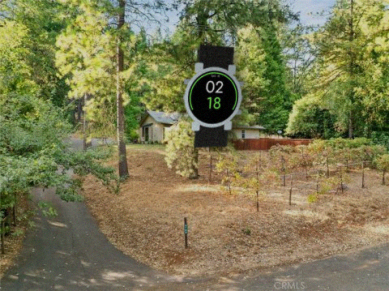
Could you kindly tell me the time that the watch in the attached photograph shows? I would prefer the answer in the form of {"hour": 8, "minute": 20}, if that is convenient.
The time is {"hour": 2, "minute": 18}
